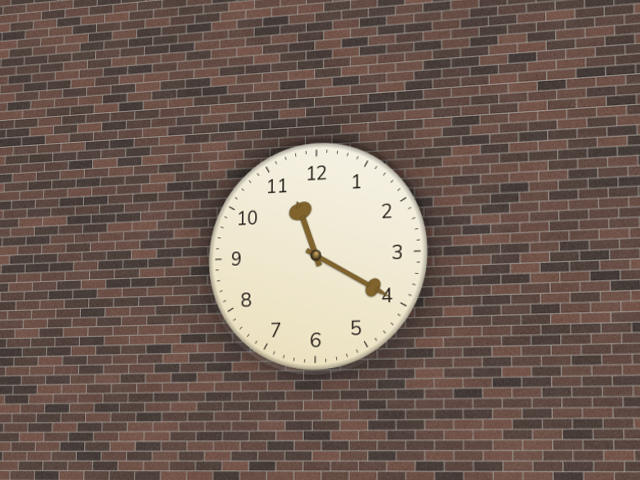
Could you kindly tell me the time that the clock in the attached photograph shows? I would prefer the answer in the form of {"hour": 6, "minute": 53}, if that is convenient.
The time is {"hour": 11, "minute": 20}
